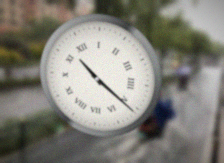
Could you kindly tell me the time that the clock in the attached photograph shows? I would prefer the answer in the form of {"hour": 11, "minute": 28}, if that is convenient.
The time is {"hour": 11, "minute": 26}
